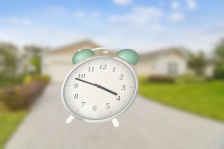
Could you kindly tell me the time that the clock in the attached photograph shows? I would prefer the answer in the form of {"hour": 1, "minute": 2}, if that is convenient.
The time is {"hour": 3, "minute": 48}
